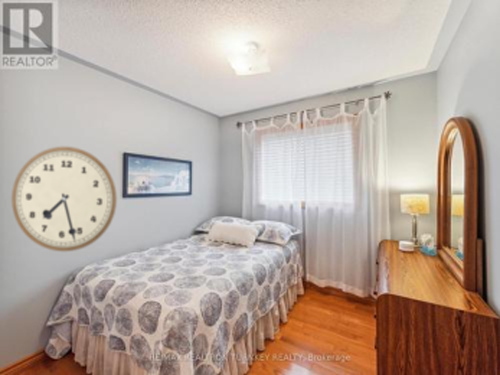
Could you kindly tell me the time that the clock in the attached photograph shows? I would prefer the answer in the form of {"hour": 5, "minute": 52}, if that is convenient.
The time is {"hour": 7, "minute": 27}
